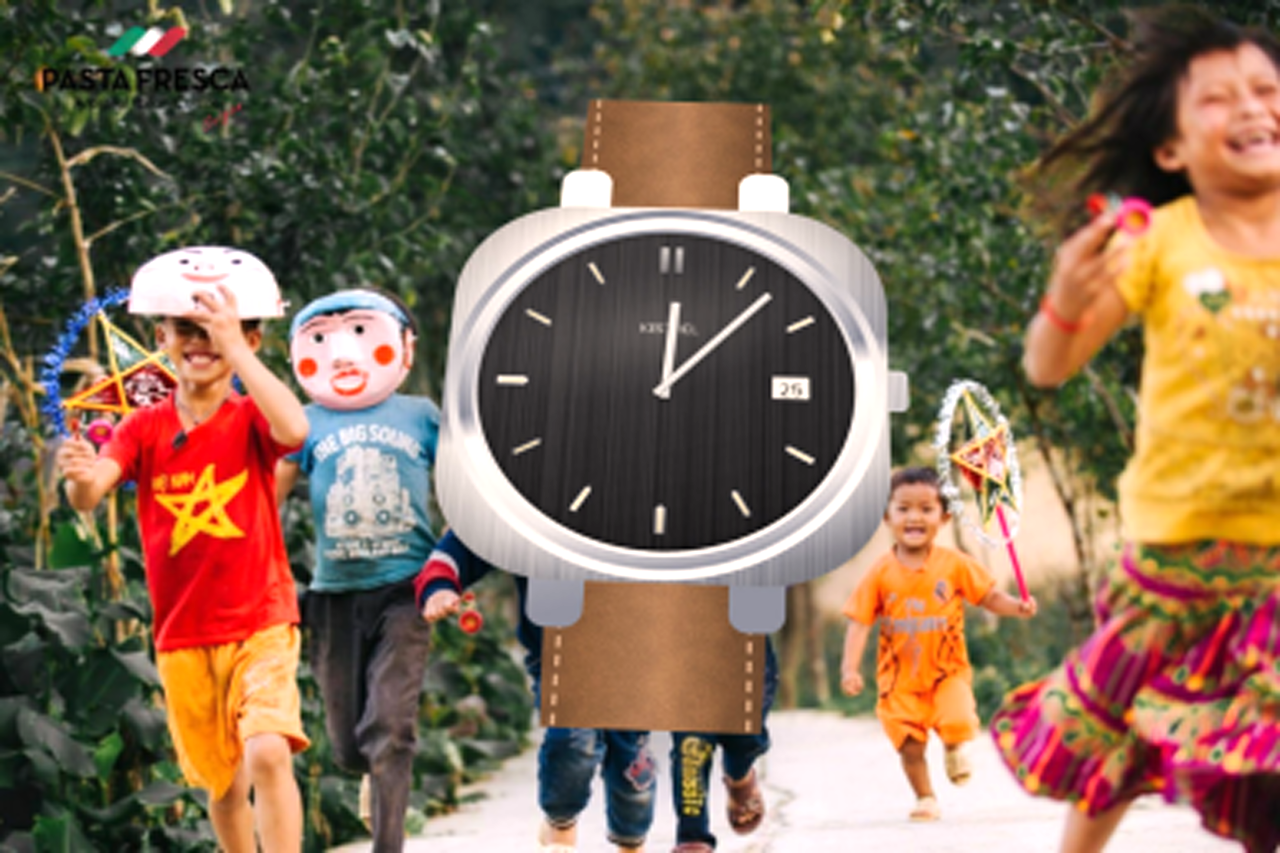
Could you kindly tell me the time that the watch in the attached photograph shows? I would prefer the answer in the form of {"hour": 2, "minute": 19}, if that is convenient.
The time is {"hour": 12, "minute": 7}
